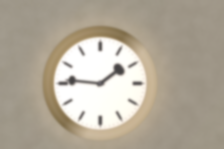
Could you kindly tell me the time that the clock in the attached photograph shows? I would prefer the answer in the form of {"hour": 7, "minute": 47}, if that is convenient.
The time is {"hour": 1, "minute": 46}
